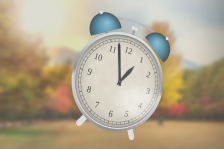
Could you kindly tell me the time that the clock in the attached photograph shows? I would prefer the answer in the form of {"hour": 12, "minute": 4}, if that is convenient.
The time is {"hour": 12, "minute": 57}
